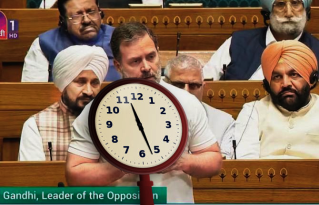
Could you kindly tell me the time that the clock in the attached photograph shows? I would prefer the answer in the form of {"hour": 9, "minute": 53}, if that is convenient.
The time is {"hour": 11, "minute": 27}
